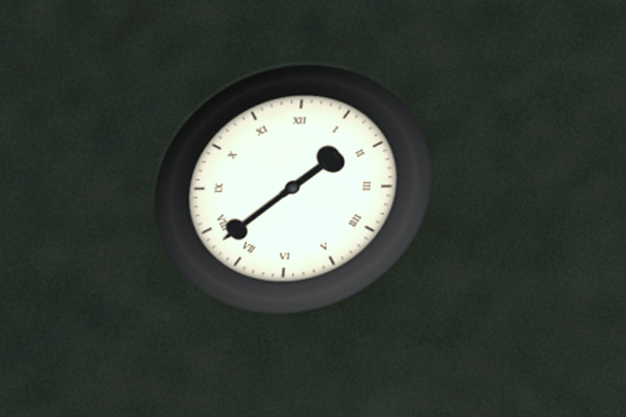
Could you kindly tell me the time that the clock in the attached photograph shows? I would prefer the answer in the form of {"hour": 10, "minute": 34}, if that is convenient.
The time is {"hour": 1, "minute": 38}
